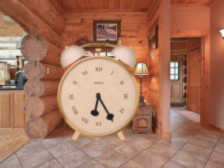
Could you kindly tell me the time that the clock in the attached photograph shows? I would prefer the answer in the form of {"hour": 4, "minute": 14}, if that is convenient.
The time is {"hour": 6, "minute": 25}
